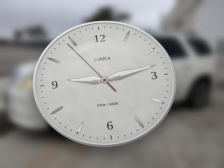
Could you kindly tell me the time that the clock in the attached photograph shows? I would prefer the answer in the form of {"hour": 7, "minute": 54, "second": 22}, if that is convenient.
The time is {"hour": 9, "minute": 12, "second": 54}
